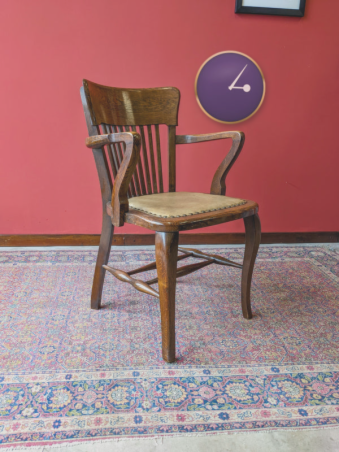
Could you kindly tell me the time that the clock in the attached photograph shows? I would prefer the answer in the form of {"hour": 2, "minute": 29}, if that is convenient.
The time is {"hour": 3, "minute": 6}
